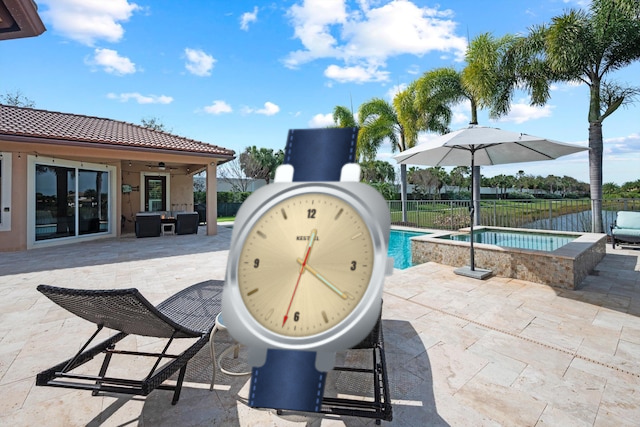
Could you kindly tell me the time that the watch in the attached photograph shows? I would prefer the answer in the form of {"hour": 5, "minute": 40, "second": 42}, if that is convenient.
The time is {"hour": 12, "minute": 20, "second": 32}
